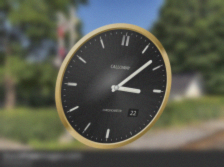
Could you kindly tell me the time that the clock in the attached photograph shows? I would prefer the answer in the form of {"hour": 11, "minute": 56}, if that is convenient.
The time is {"hour": 3, "minute": 8}
